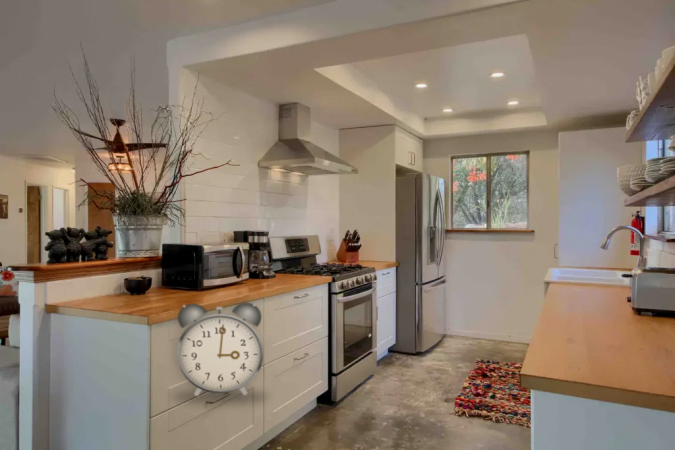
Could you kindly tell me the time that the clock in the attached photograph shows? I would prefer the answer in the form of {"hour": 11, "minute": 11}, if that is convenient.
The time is {"hour": 3, "minute": 1}
